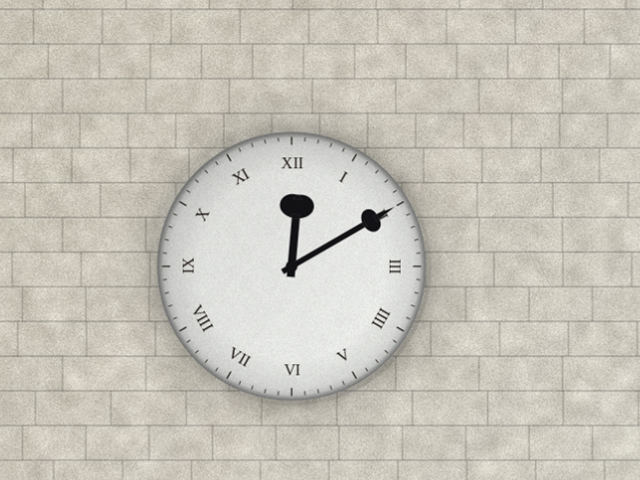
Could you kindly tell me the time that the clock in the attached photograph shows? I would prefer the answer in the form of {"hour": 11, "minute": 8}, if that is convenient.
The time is {"hour": 12, "minute": 10}
